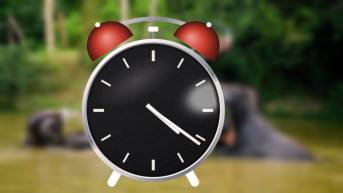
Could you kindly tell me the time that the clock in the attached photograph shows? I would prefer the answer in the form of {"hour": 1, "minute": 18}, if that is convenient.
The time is {"hour": 4, "minute": 21}
